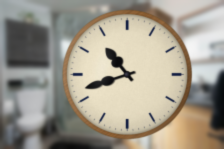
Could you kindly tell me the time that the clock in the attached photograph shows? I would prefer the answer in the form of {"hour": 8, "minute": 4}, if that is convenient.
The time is {"hour": 10, "minute": 42}
